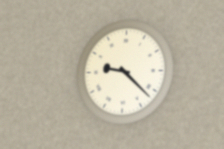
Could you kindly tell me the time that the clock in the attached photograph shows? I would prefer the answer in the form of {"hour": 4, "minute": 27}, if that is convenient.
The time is {"hour": 9, "minute": 22}
